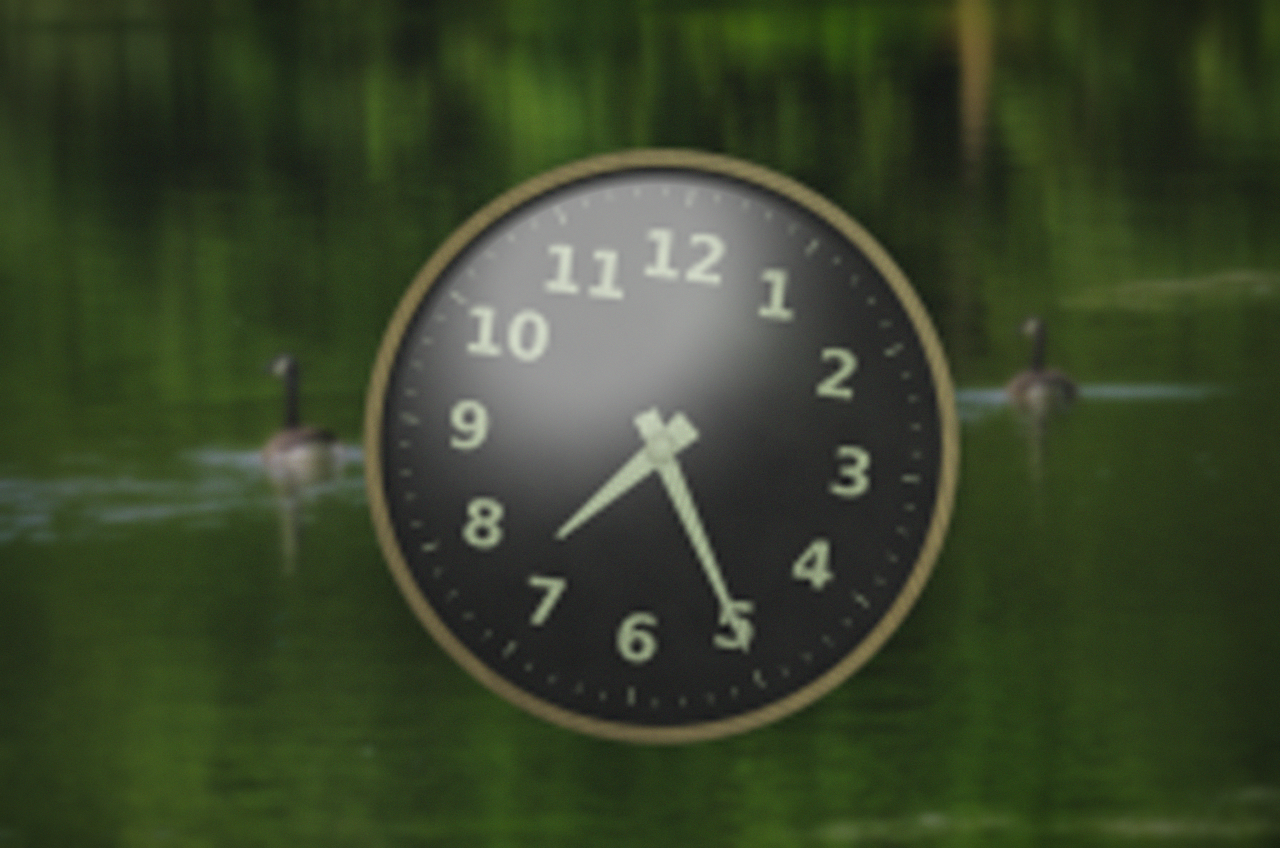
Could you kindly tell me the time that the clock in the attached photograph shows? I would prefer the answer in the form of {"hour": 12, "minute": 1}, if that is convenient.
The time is {"hour": 7, "minute": 25}
